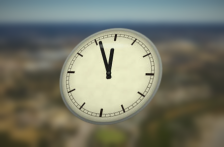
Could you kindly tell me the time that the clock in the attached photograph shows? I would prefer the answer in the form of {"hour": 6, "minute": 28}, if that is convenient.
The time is {"hour": 11, "minute": 56}
